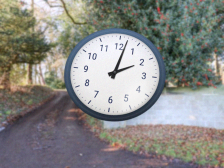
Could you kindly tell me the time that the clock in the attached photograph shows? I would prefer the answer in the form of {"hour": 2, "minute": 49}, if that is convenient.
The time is {"hour": 2, "minute": 2}
